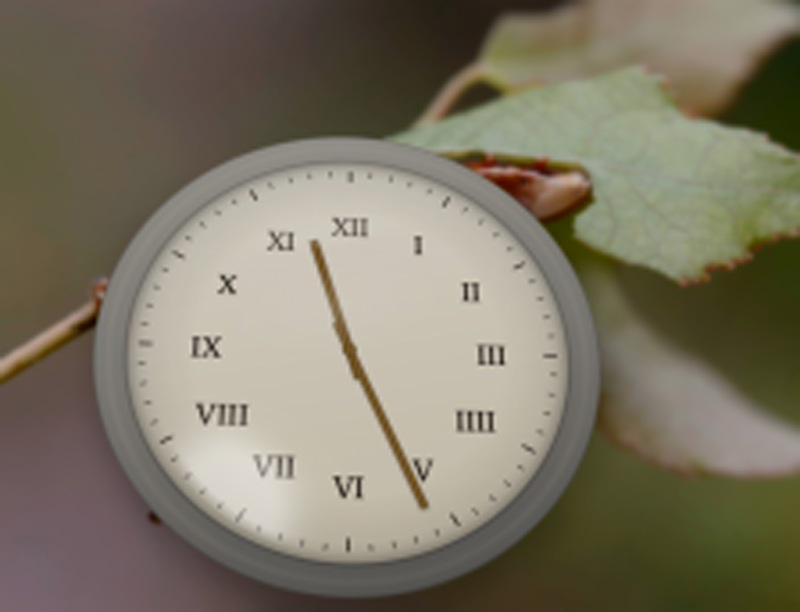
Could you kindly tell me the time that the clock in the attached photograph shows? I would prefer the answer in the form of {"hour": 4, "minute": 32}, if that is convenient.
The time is {"hour": 11, "minute": 26}
